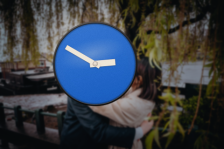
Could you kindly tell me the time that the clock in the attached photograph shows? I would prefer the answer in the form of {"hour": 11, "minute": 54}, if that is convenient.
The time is {"hour": 2, "minute": 50}
